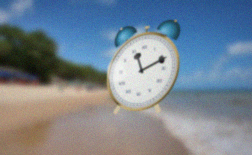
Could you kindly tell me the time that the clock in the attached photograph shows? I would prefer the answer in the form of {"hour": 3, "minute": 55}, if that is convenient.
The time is {"hour": 11, "minute": 11}
